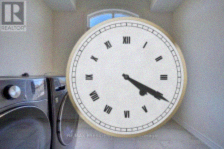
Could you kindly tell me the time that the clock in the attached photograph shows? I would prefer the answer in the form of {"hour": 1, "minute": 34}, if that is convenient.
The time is {"hour": 4, "minute": 20}
